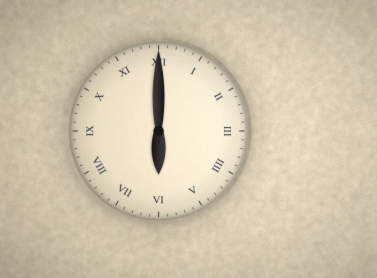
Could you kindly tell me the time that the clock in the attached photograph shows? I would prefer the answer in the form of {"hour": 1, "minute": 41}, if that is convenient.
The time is {"hour": 6, "minute": 0}
